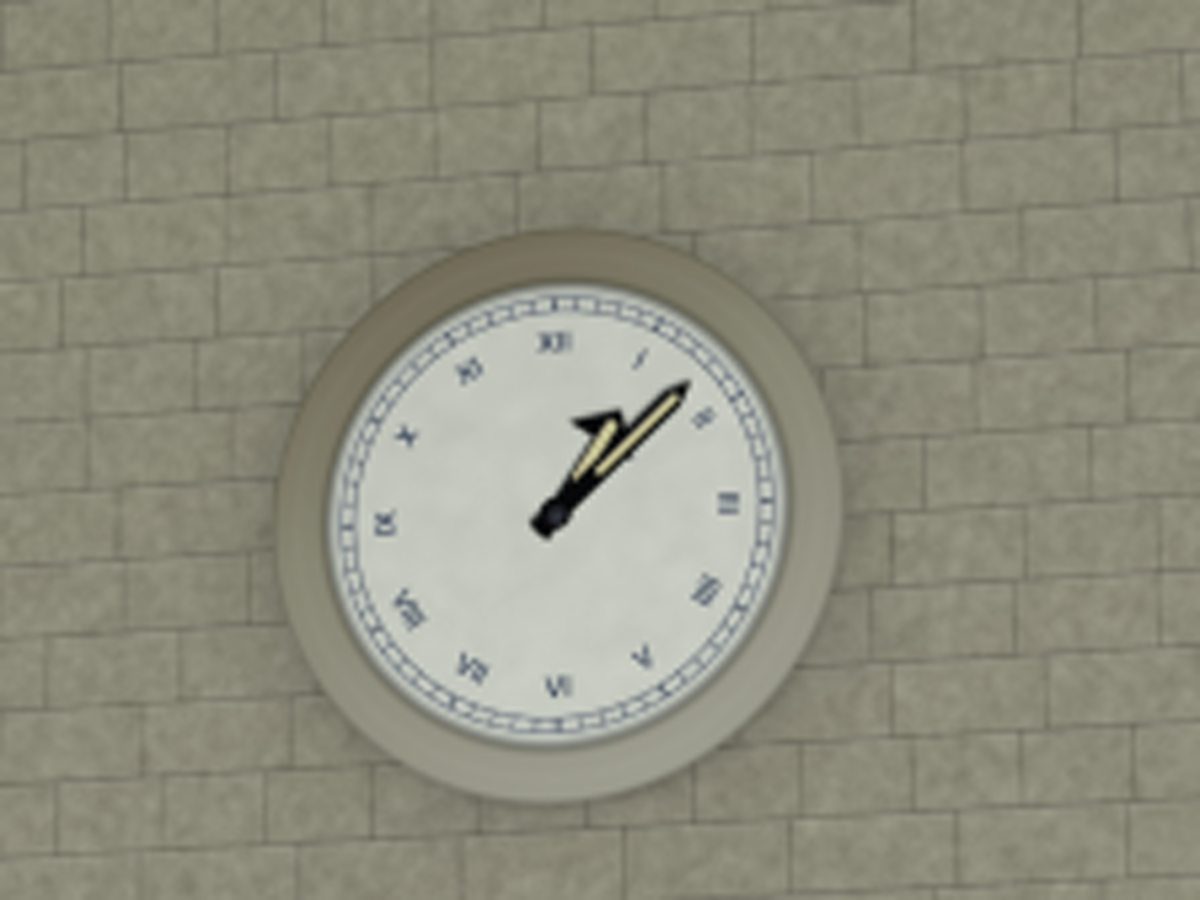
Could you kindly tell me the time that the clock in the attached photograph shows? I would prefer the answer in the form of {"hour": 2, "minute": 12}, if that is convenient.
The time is {"hour": 1, "minute": 8}
